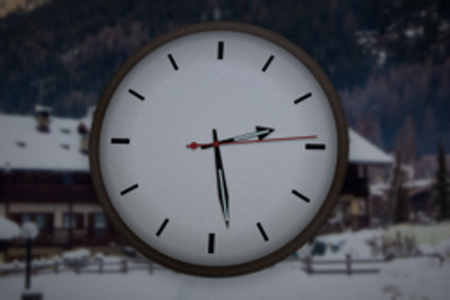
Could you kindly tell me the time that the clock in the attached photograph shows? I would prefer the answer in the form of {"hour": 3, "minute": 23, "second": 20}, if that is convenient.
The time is {"hour": 2, "minute": 28, "second": 14}
